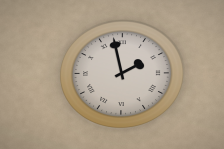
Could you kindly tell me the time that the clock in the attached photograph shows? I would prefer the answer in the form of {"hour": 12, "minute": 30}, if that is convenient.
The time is {"hour": 1, "minute": 58}
